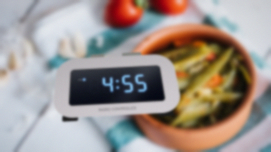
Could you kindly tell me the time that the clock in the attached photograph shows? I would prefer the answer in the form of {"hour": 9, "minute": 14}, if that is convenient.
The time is {"hour": 4, "minute": 55}
